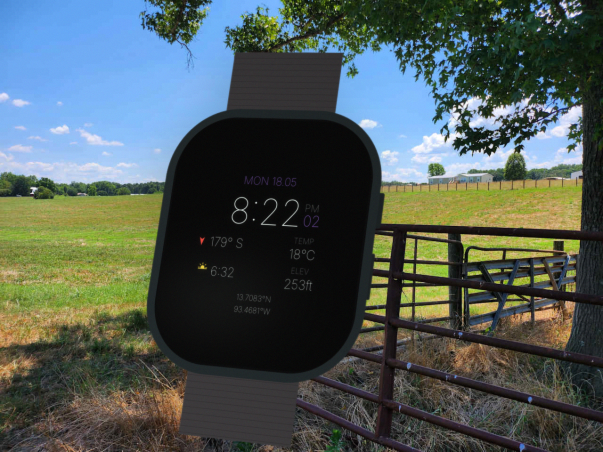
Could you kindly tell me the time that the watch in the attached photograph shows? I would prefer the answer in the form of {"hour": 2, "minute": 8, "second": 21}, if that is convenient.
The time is {"hour": 8, "minute": 22, "second": 2}
